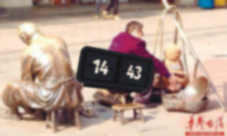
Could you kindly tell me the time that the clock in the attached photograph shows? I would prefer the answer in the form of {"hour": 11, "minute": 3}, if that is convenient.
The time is {"hour": 14, "minute": 43}
